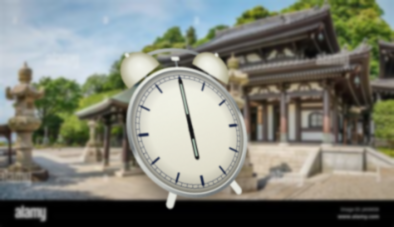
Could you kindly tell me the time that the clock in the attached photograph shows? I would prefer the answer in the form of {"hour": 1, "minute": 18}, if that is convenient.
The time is {"hour": 6, "minute": 0}
